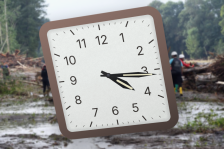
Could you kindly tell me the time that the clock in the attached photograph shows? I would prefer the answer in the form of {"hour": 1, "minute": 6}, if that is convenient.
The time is {"hour": 4, "minute": 16}
